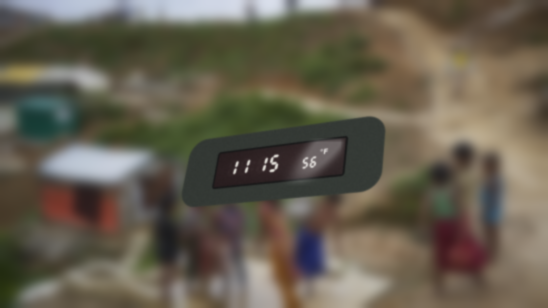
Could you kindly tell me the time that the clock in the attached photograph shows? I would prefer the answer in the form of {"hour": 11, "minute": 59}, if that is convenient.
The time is {"hour": 11, "minute": 15}
